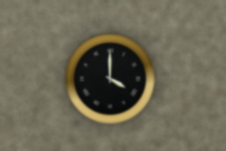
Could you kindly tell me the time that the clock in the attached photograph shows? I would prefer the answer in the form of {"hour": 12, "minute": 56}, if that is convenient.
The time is {"hour": 4, "minute": 0}
